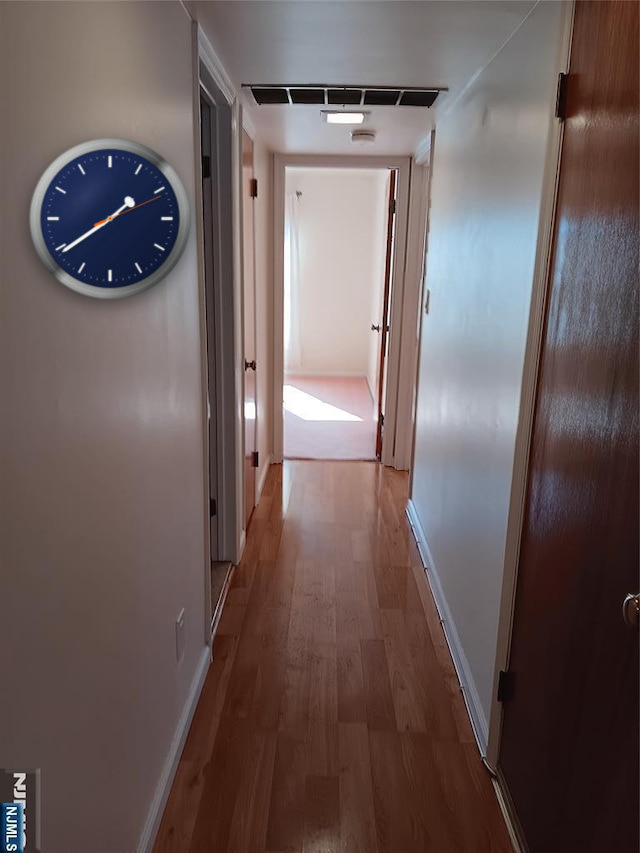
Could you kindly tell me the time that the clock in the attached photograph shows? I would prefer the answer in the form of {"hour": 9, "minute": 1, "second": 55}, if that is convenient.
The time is {"hour": 1, "minute": 39, "second": 11}
